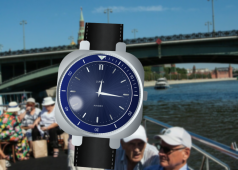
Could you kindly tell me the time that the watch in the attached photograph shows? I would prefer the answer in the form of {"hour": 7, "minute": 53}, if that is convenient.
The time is {"hour": 12, "minute": 16}
